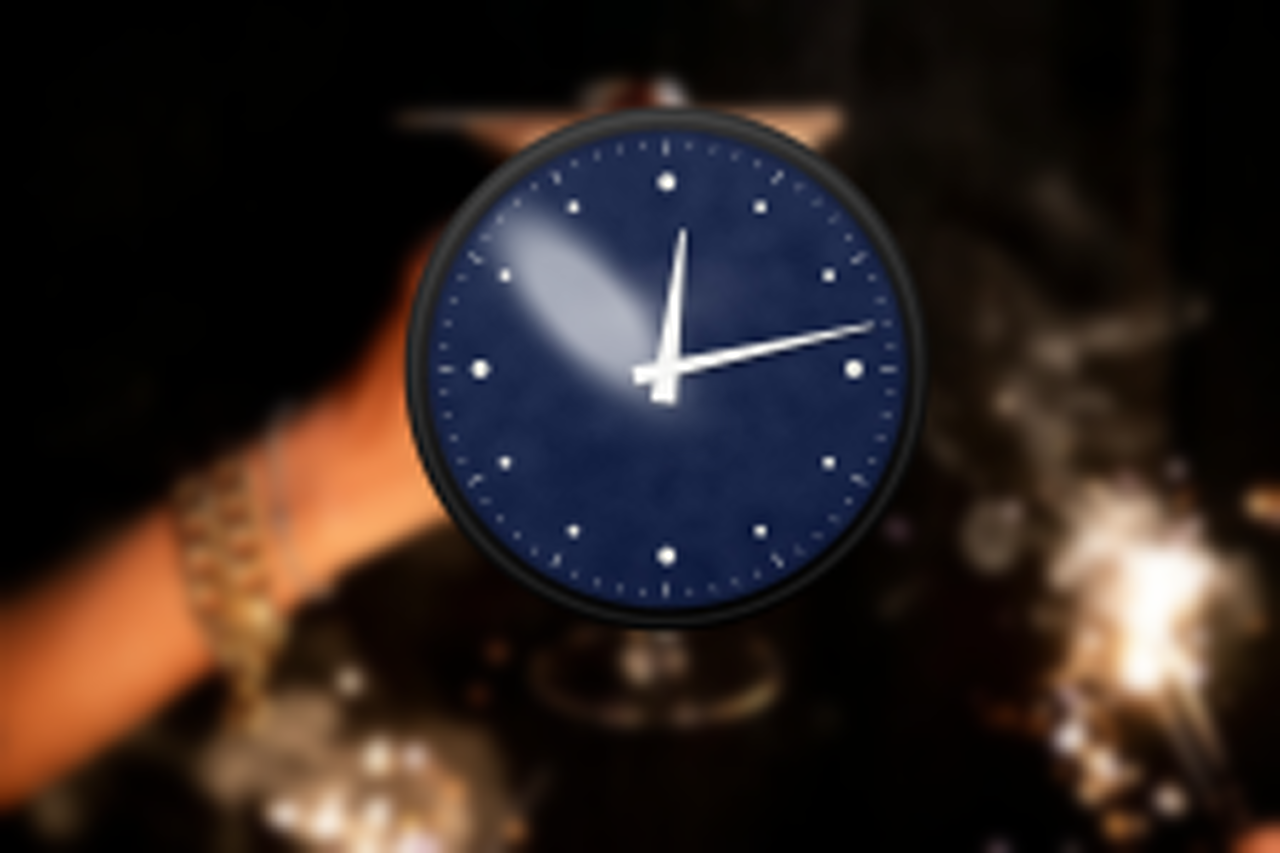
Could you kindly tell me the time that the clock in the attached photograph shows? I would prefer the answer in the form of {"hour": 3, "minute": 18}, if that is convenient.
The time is {"hour": 12, "minute": 13}
